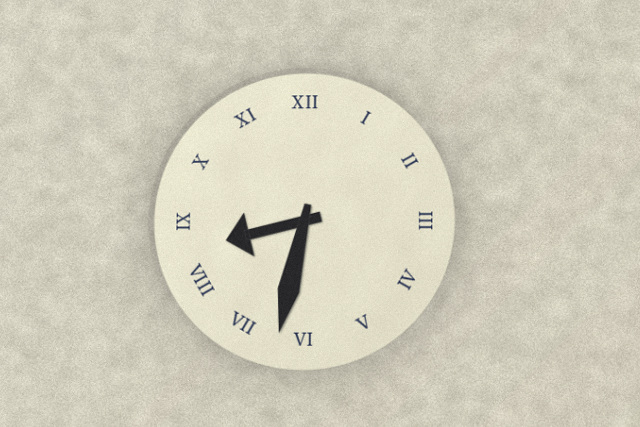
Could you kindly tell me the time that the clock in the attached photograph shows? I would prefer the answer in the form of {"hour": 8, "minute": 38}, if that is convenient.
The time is {"hour": 8, "minute": 32}
